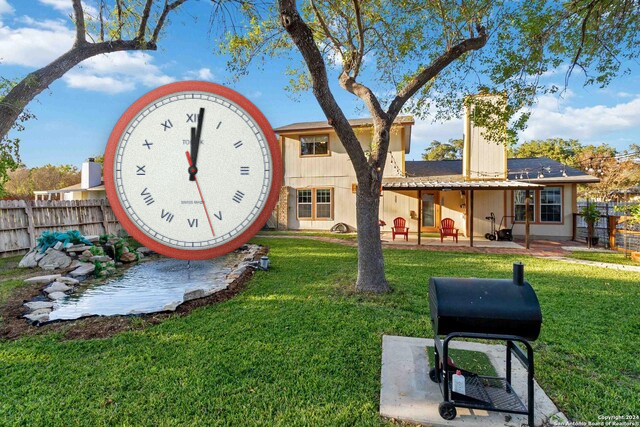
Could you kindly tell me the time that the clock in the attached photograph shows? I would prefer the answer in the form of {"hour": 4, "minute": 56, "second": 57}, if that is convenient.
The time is {"hour": 12, "minute": 1, "second": 27}
